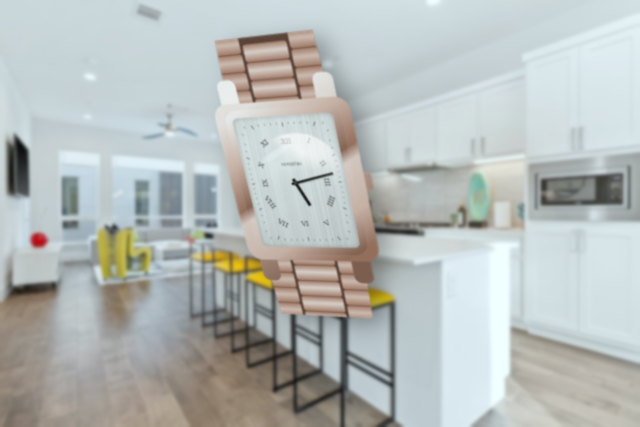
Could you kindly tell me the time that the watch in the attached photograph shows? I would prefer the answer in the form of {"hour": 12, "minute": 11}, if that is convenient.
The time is {"hour": 5, "minute": 13}
